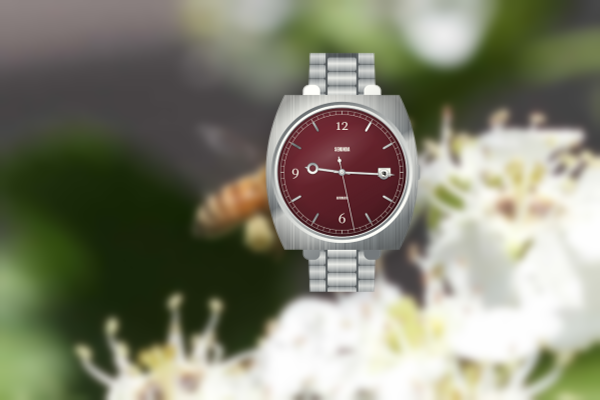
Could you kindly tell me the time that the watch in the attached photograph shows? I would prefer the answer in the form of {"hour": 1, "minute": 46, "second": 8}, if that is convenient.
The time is {"hour": 9, "minute": 15, "second": 28}
